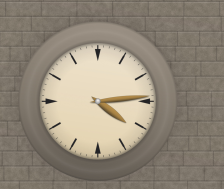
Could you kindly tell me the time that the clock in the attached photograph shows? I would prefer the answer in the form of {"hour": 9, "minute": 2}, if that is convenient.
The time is {"hour": 4, "minute": 14}
